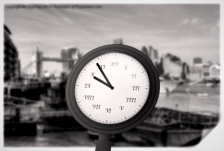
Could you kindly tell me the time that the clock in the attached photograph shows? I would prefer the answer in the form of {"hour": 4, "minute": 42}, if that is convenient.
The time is {"hour": 9, "minute": 54}
